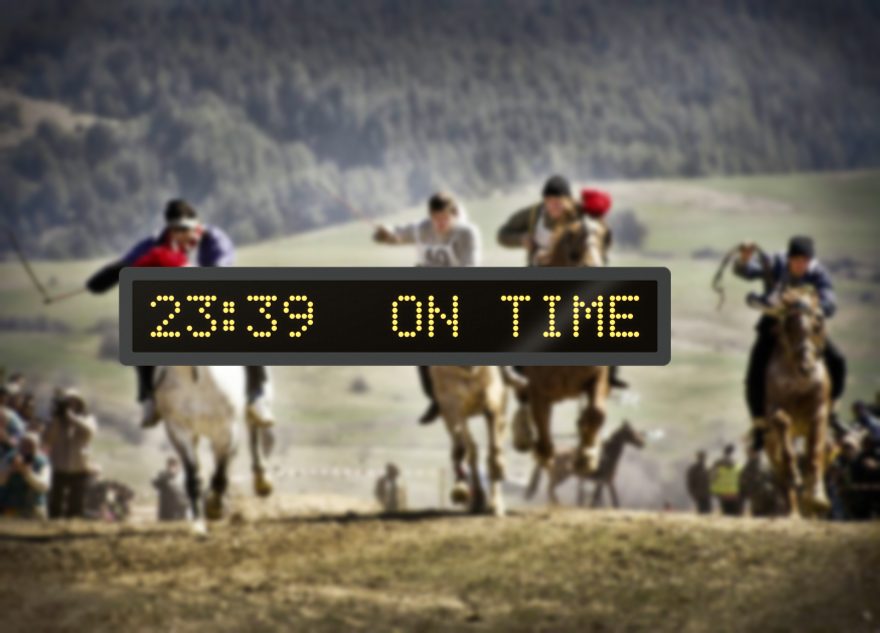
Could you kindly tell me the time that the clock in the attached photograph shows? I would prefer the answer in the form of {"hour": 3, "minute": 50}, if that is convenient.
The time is {"hour": 23, "minute": 39}
